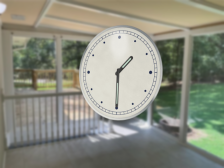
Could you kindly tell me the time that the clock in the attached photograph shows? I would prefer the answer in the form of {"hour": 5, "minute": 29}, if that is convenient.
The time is {"hour": 1, "minute": 30}
